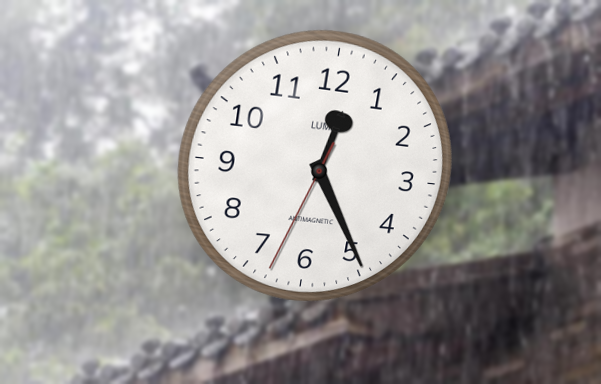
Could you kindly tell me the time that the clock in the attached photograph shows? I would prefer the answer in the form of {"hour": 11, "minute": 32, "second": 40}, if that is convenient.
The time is {"hour": 12, "minute": 24, "second": 33}
